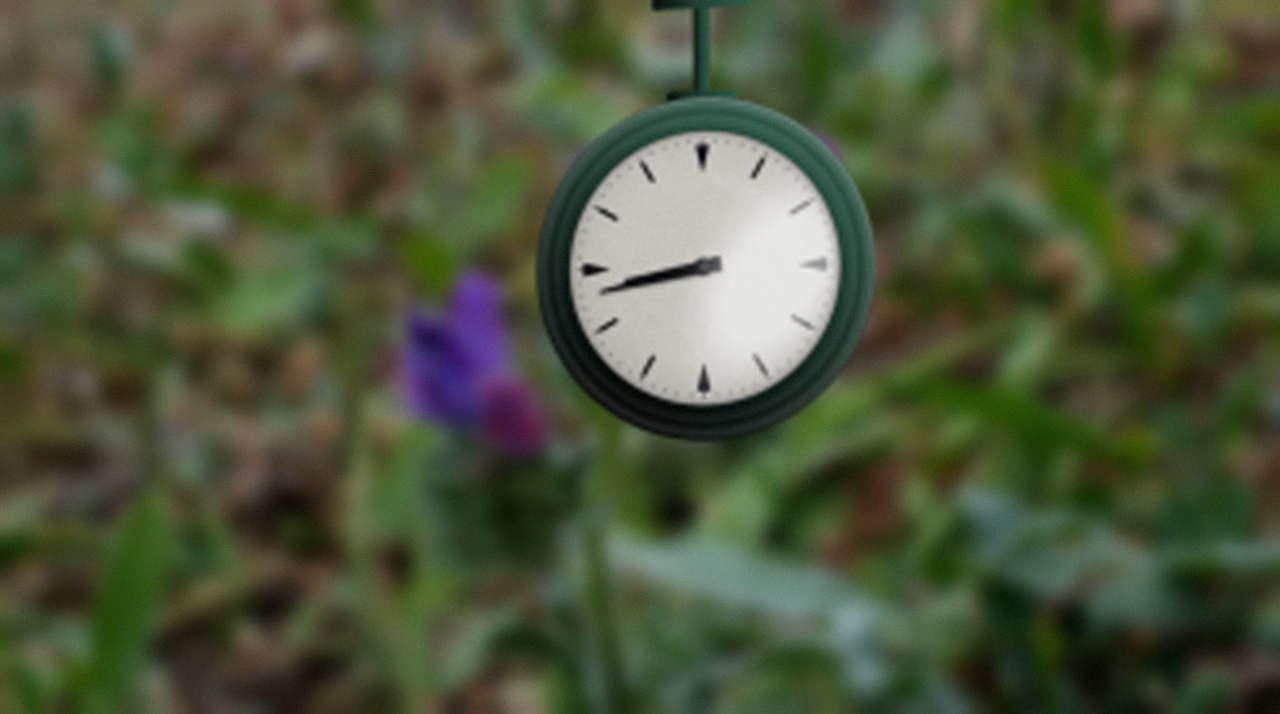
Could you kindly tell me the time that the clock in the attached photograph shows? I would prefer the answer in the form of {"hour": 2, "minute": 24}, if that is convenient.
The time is {"hour": 8, "minute": 43}
